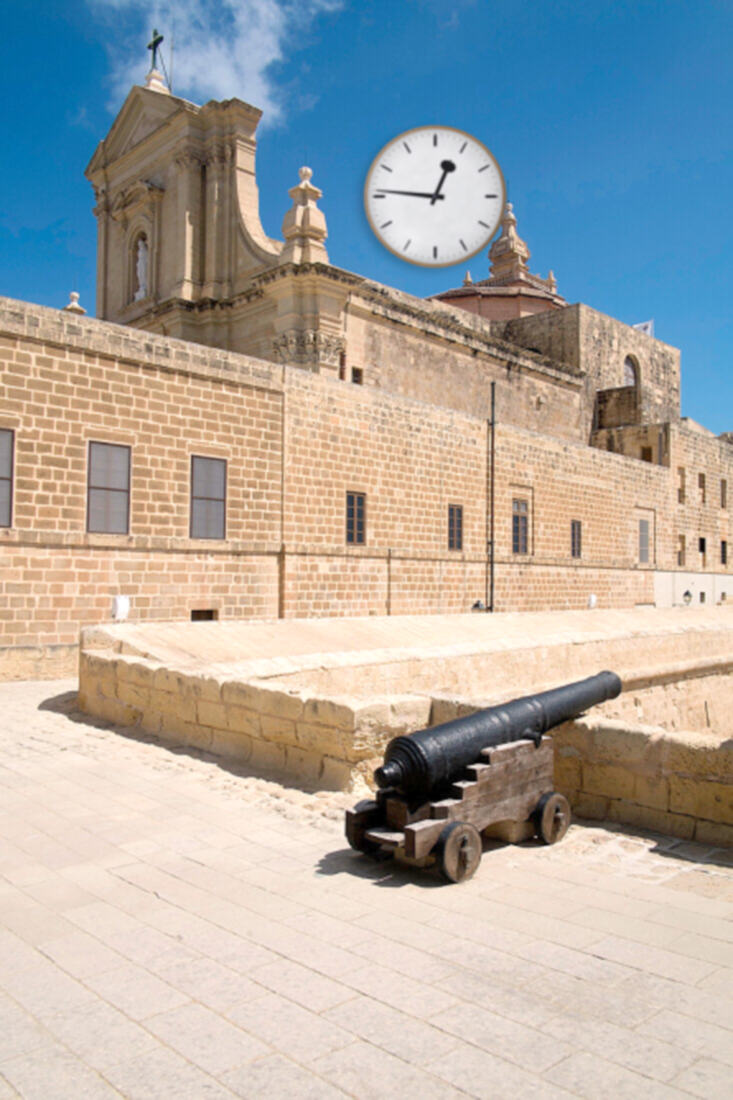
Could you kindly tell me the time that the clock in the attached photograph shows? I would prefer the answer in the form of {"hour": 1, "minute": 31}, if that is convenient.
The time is {"hour": 12, "minute": 46}
